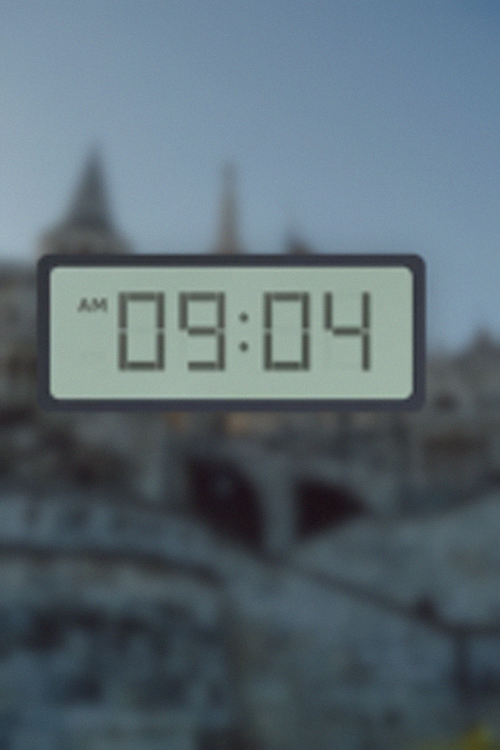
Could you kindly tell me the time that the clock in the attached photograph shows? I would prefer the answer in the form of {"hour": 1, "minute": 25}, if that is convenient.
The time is {"hour": 9, "minute": 4}
